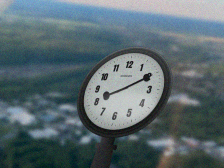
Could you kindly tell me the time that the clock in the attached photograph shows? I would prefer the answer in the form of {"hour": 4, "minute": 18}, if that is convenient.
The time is {"hour": 8, "minute": 10}
